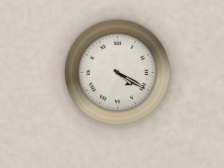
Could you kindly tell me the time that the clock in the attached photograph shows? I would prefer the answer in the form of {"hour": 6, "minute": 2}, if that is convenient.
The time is {"hour": 4, "minute": 20}
